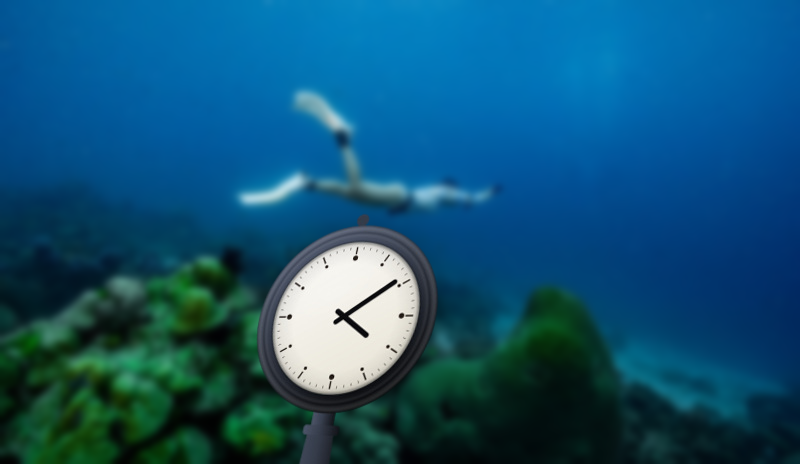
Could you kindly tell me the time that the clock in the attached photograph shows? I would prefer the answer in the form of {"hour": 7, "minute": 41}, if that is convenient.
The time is {"hour": 4, "minute": 9}
